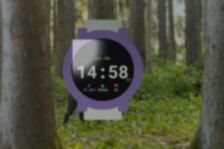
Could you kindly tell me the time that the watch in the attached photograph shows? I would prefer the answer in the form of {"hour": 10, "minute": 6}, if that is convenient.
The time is {"hour": 14, "minute": 58}
